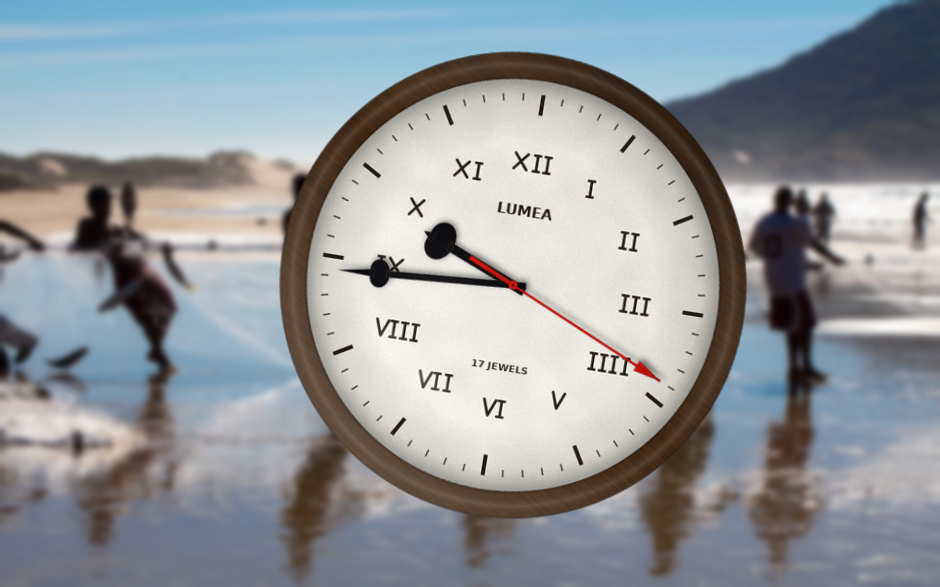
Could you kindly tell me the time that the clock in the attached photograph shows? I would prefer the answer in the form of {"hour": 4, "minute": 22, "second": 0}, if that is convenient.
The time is {"hour": 9, "minute": 44, "second": 19}
